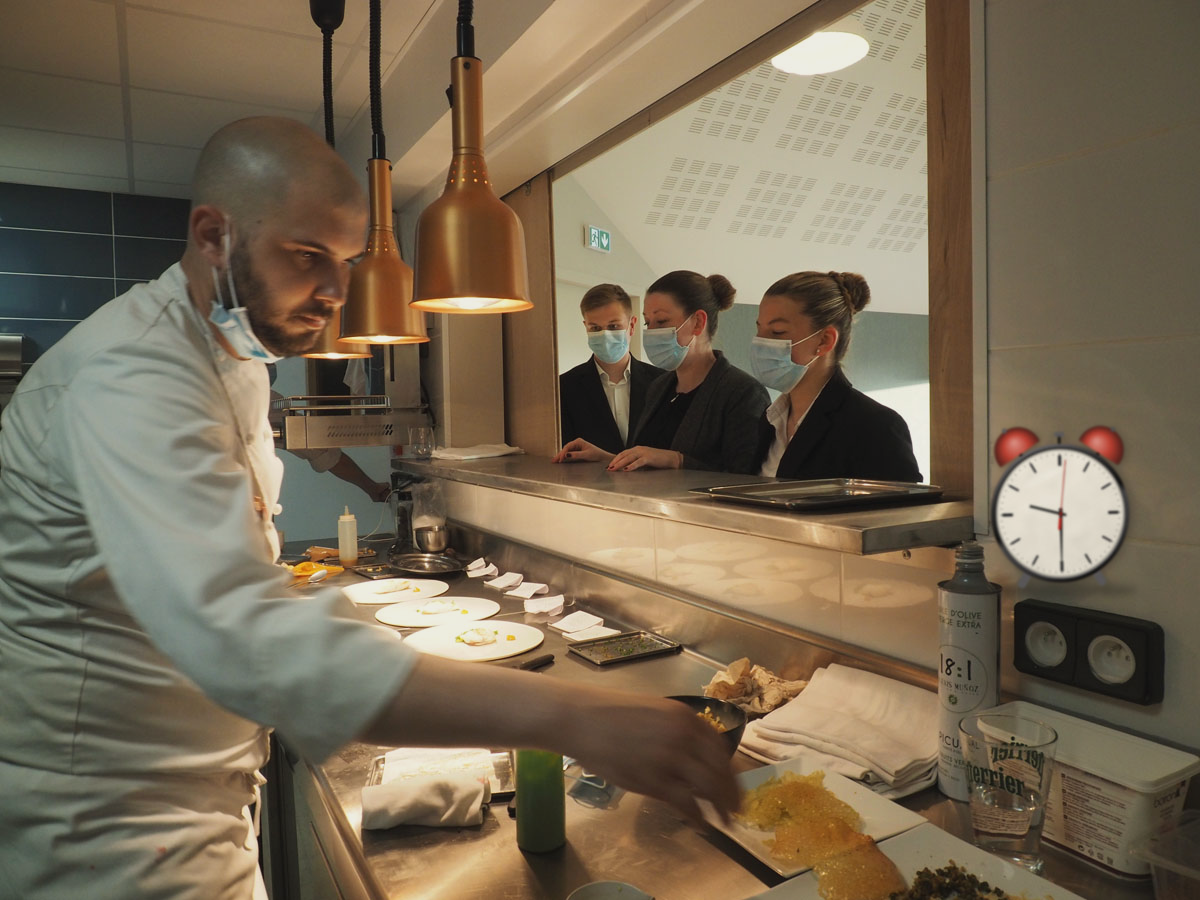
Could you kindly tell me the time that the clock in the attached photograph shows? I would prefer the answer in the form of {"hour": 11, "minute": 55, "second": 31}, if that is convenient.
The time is {"hour": 9, "minute": 30, "second": 1}
